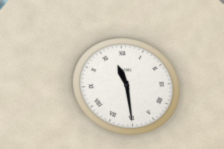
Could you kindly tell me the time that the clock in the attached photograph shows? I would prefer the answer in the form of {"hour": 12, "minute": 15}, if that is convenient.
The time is {"hour": 11, "minute": 30}
